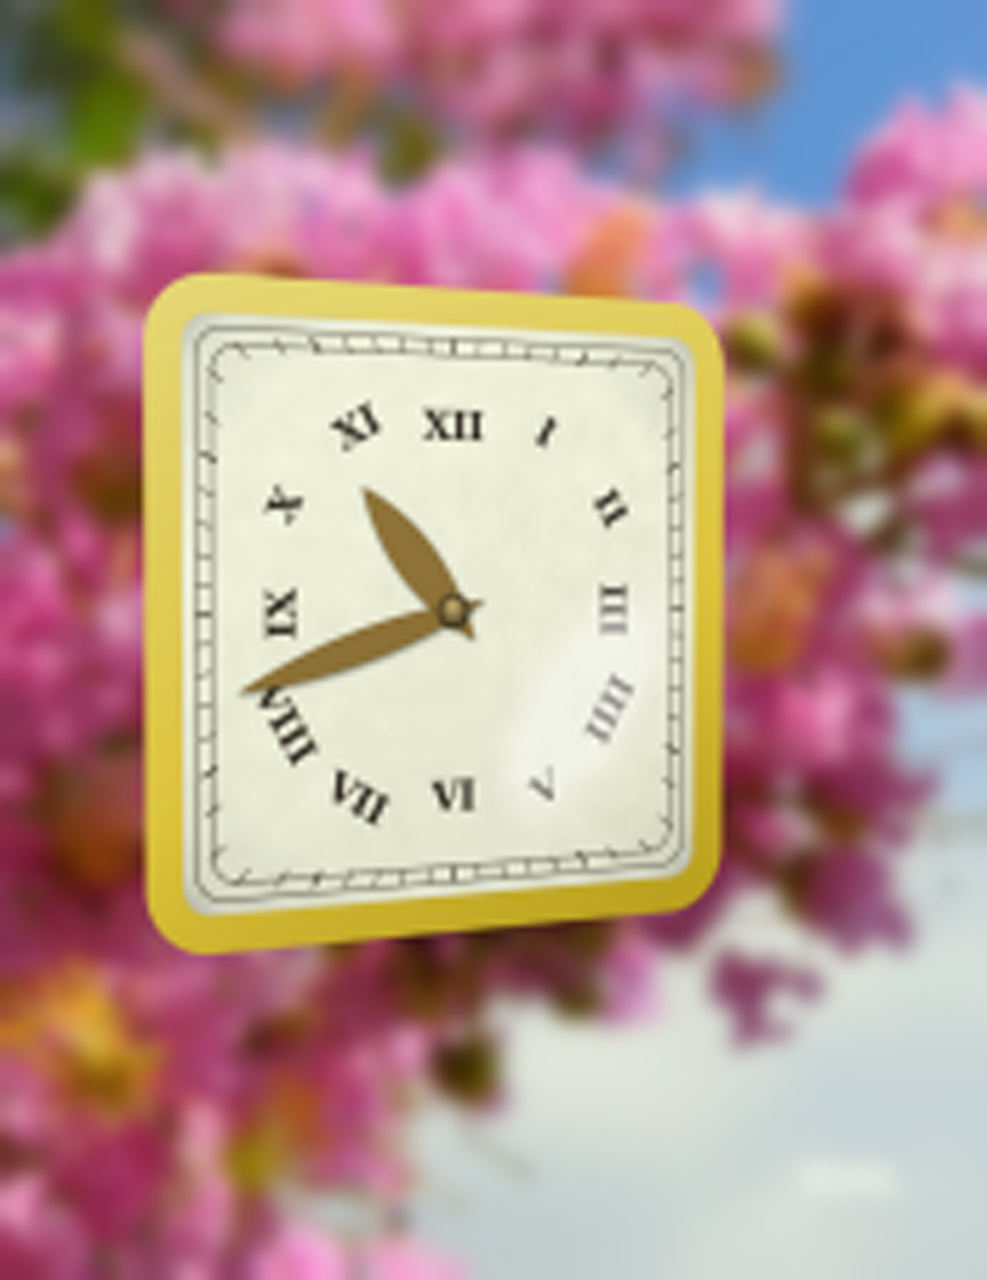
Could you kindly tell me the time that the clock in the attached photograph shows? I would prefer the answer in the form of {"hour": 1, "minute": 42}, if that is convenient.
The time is {"hour": 10, "minute": 42}
